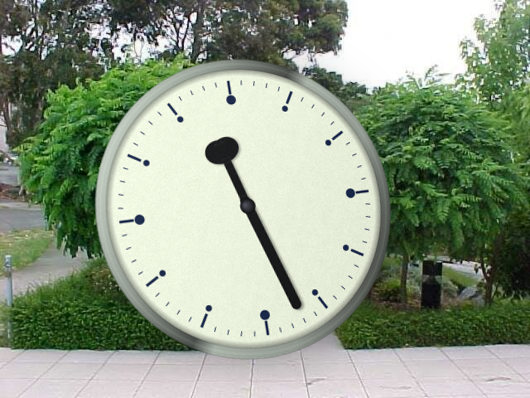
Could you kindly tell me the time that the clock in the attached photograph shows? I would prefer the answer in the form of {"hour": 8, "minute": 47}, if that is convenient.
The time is {"hour": 11, "minute": 27}
